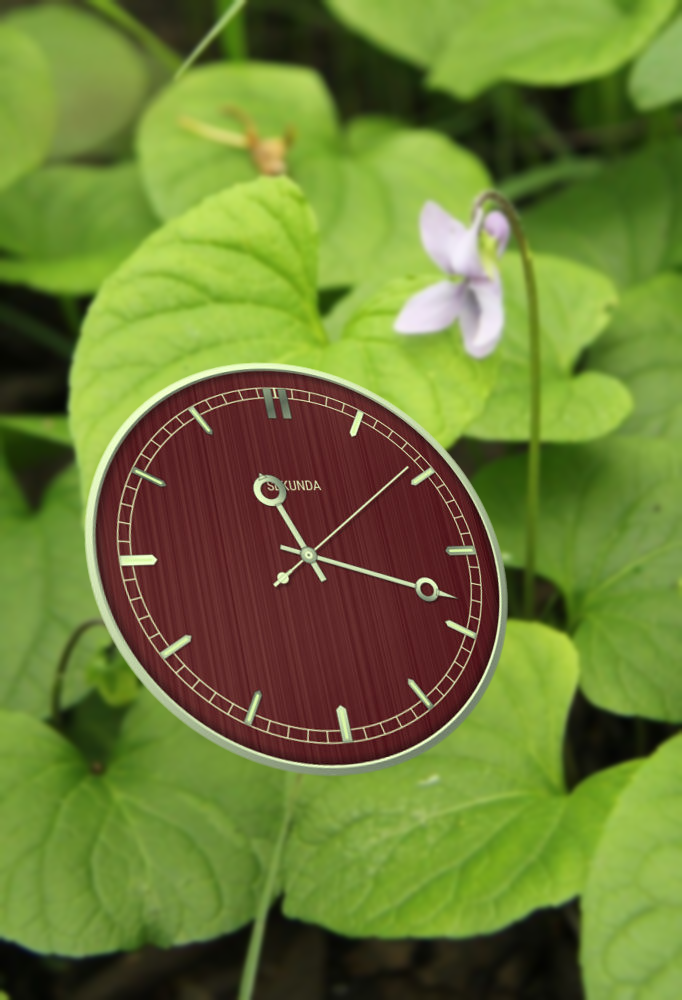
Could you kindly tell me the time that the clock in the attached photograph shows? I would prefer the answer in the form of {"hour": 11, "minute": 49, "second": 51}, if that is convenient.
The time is {"hour": 11, "minute": 18, "second": 9}
